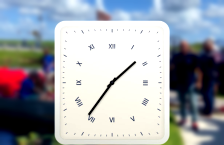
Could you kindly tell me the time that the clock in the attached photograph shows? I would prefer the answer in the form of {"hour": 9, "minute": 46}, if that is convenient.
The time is {"hour": 1, "minute": 36}
